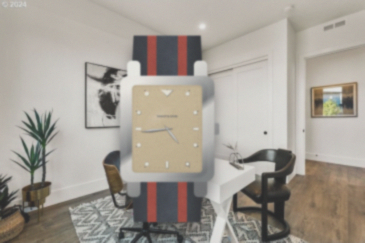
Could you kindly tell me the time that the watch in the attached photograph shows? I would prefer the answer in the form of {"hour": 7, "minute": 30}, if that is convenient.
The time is {"hour": 4, "minute": 44}
